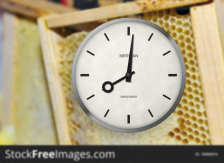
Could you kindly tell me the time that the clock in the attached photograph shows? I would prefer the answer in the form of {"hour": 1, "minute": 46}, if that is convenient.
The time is {"hour": 8, "minute": 1}
